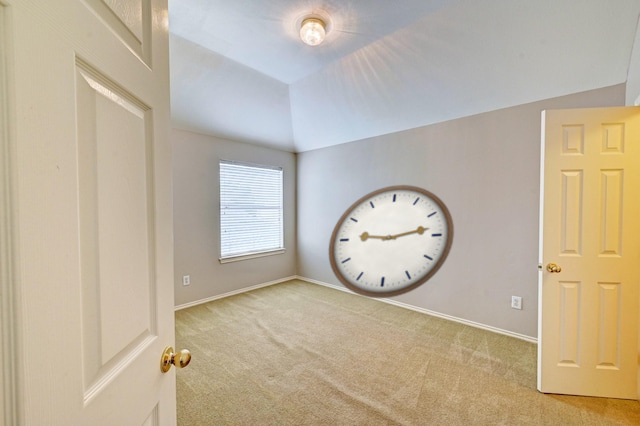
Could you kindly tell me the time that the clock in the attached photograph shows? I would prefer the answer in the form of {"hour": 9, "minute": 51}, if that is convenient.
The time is {"hour": 9, "minute": 13}
